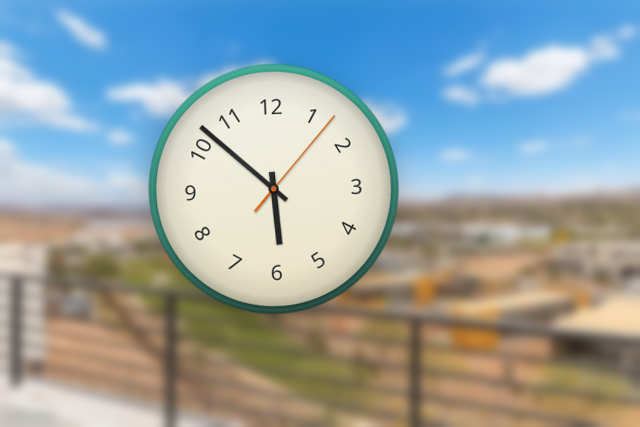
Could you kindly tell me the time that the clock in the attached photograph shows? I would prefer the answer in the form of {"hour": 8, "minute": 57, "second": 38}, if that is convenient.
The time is {"hour": 5, "minute": 52, "second": 7}
